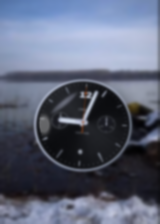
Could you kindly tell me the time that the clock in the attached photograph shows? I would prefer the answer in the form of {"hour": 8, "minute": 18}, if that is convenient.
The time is {"hour": 9, "minute": 3}
